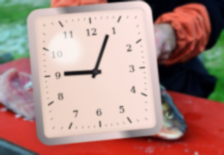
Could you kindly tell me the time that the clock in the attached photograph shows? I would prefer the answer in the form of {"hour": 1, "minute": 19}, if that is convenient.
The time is {"hour": 9, "minute": 4}
